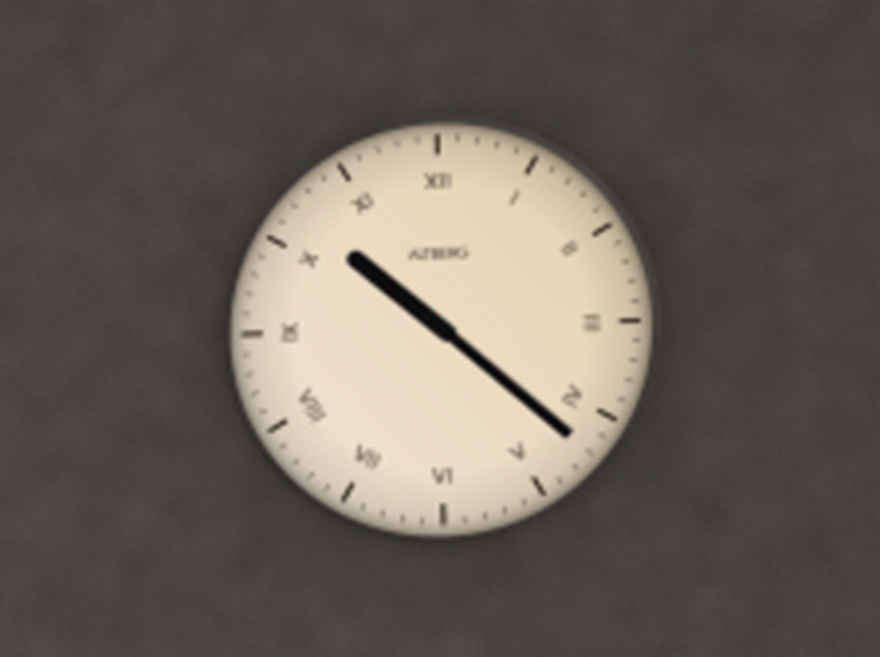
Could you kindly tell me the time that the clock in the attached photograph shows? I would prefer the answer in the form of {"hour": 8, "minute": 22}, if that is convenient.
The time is {"hour": 10, "minute": 22}
